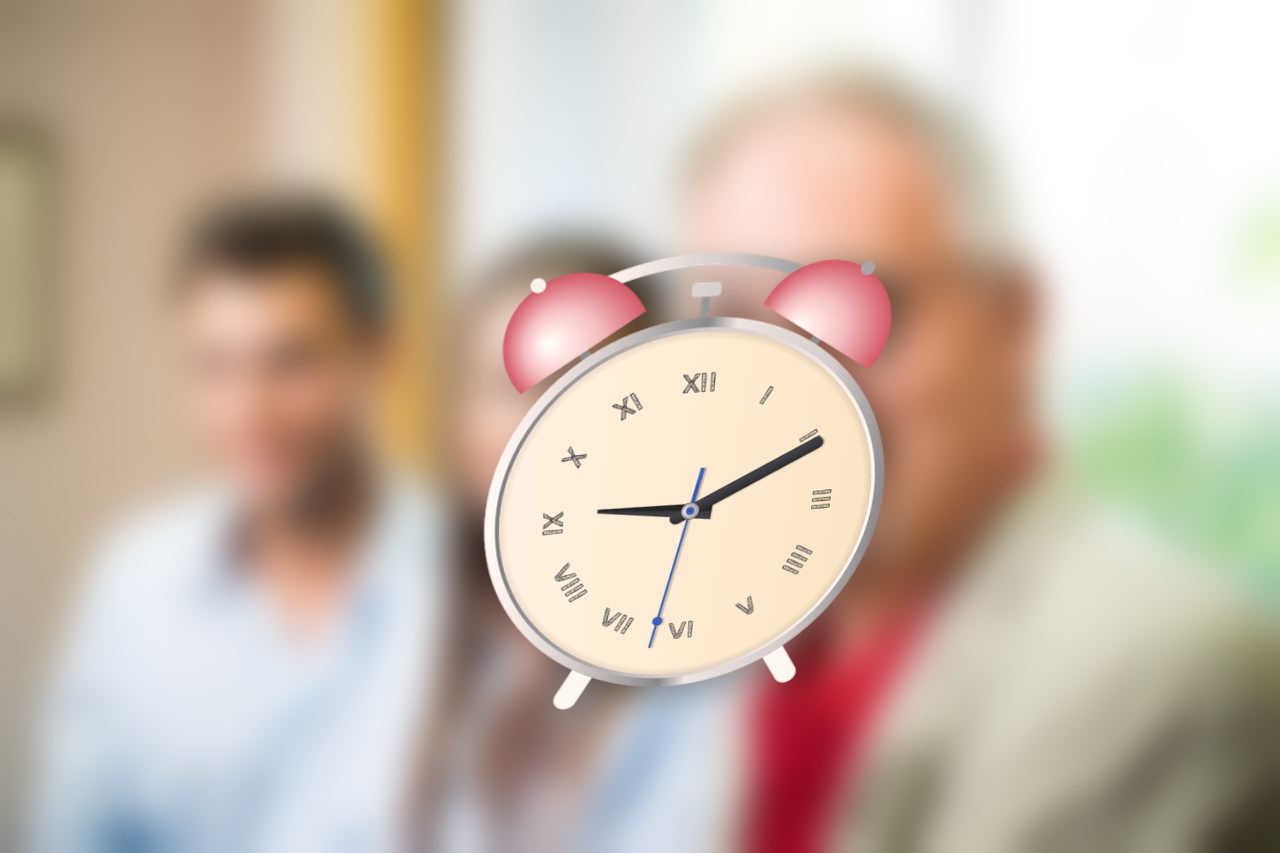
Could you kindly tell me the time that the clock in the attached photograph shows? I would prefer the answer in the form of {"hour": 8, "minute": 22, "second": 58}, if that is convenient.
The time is {"hour": 9, "minute": 10, "second": 32}
